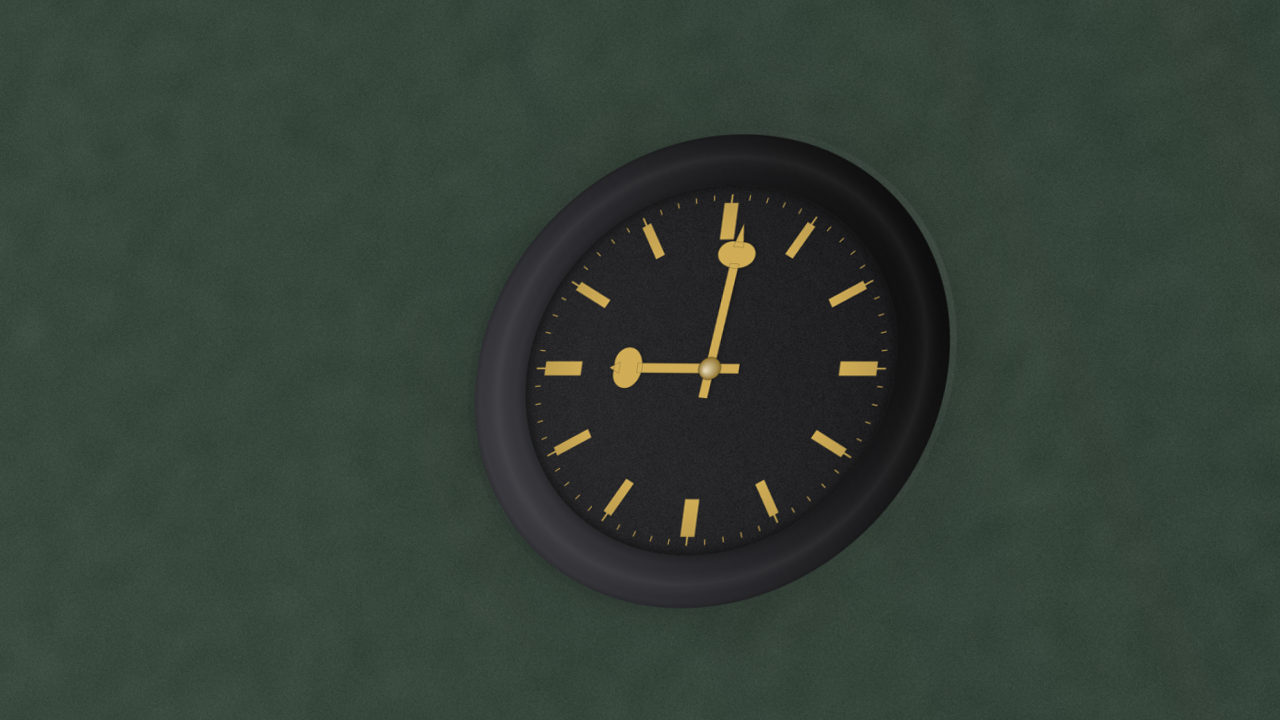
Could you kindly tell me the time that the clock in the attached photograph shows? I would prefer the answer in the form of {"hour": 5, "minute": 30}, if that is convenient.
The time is {"hour": 9, "minute": 1}
